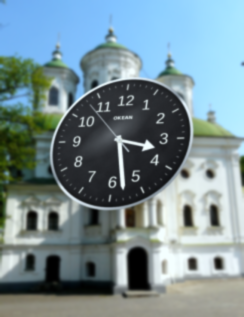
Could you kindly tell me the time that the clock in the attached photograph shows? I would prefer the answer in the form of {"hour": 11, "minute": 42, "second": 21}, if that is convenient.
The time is {"hour": 3, "minute": 27, "second": 53}
